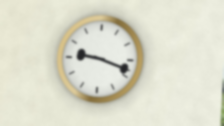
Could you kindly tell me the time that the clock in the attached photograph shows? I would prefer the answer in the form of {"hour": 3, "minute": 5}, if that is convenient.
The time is {"hour": 9, "minute": 18}
